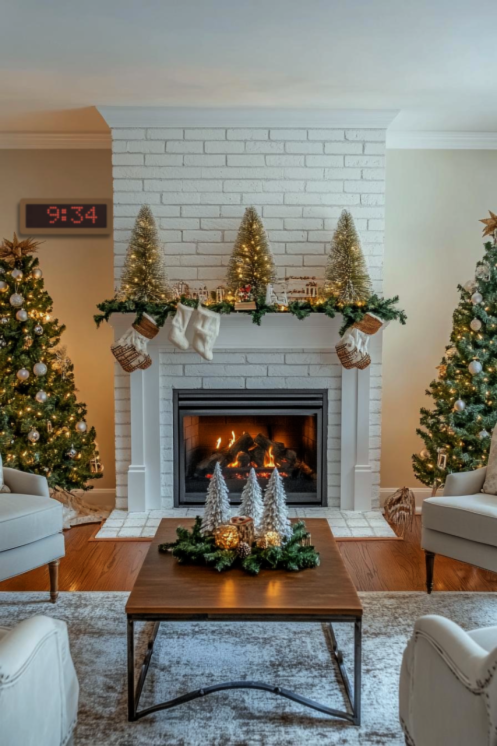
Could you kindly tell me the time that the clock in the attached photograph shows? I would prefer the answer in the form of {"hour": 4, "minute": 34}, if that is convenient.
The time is {"hour": 9, "minute": 34}
